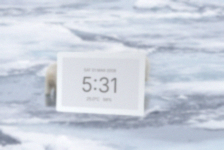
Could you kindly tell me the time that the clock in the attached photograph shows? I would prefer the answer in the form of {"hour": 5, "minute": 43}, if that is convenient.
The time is {"hour": 5, "minute": 31}
